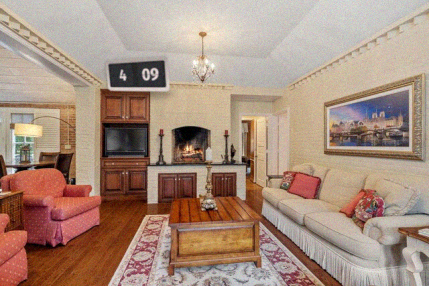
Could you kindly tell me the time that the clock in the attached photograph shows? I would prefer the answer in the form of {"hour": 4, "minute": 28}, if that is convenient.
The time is {"hour": 4, "minute": 9}
